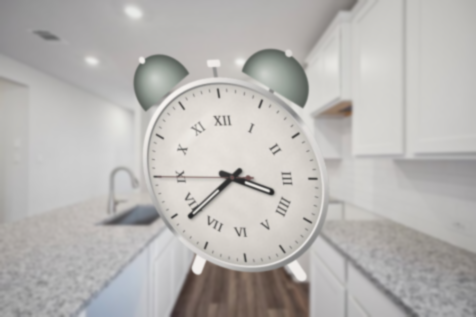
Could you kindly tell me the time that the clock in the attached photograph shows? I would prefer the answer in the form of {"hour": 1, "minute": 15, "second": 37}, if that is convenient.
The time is {"hour": 3, "minute": 38, "second": 45}
